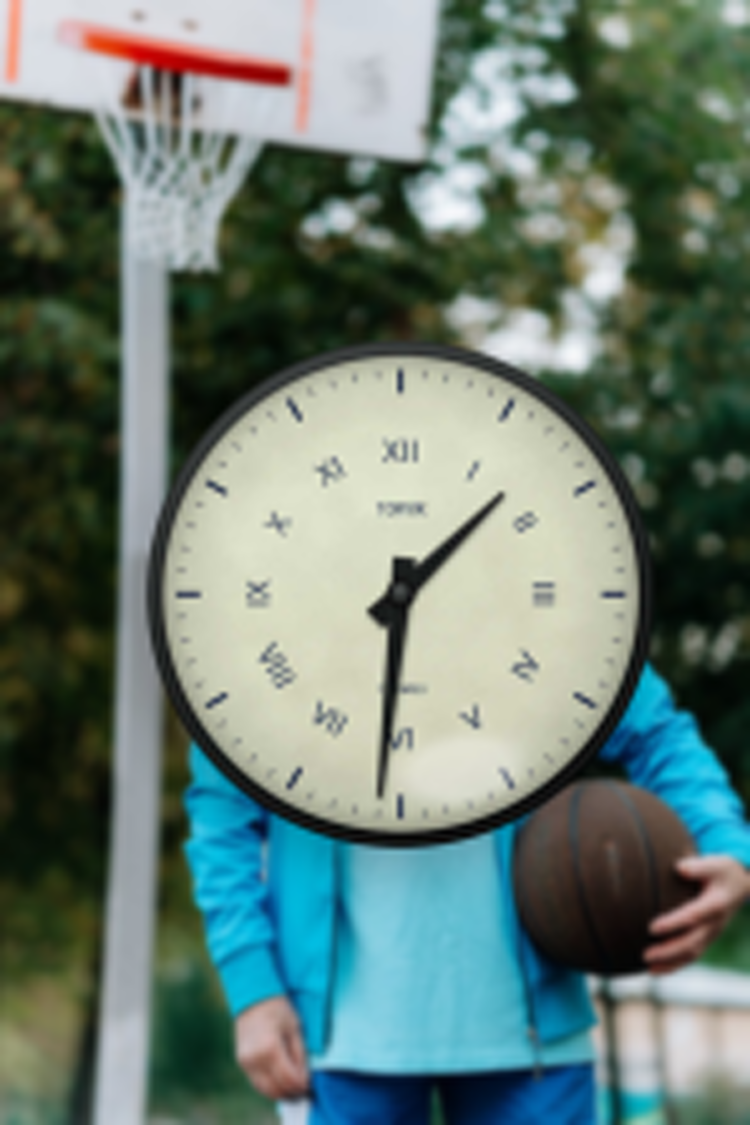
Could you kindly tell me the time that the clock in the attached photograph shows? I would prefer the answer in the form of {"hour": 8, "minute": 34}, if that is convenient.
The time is {"hour": 1, "minute": 31}
